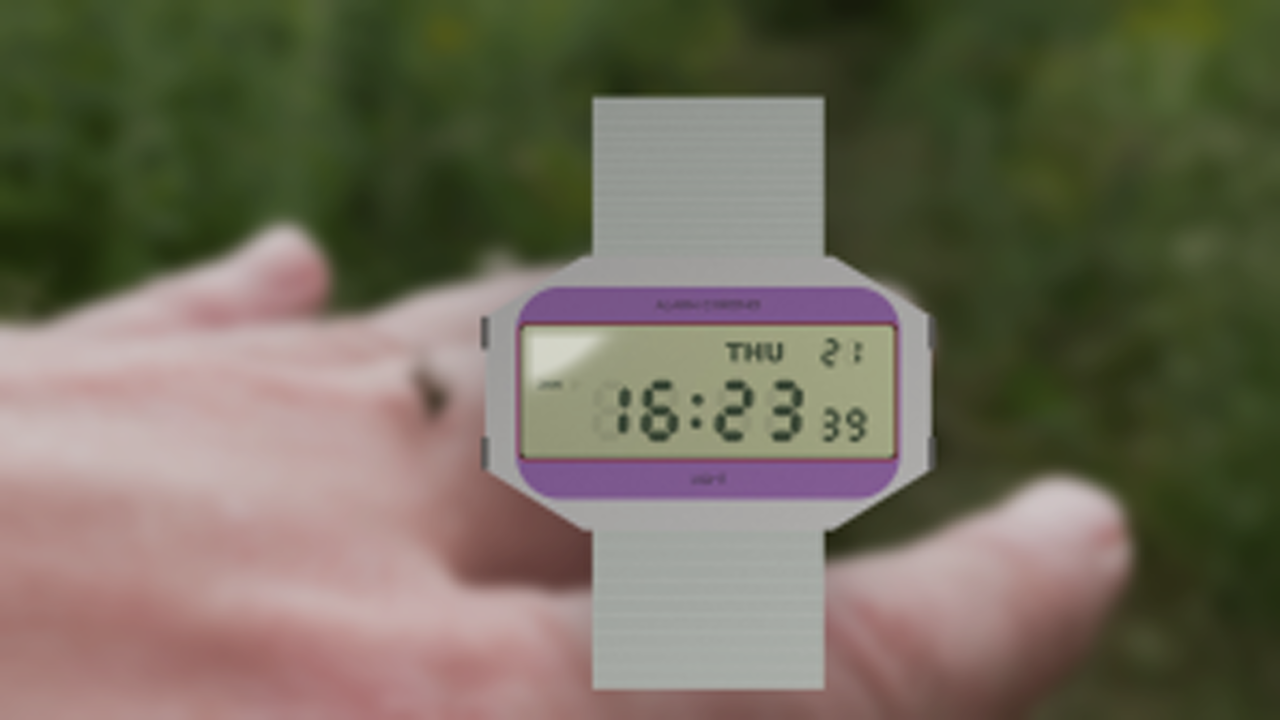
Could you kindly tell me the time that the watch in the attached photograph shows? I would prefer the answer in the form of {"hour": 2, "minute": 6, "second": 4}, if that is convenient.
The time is {"hour": 16, "minute": 23, "second": 39}
